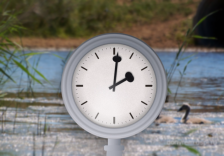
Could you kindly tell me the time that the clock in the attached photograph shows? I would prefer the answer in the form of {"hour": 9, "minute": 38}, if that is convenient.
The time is {"hour": 2, "minute": 1}
